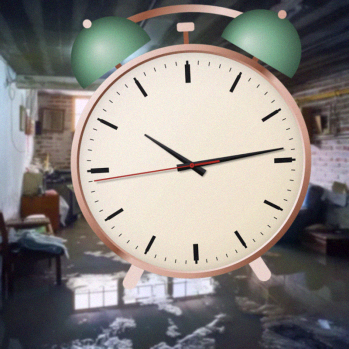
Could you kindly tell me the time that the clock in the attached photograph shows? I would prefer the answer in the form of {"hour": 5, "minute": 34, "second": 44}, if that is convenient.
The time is {"hour": 10, "minute": 13, "second": 44}
